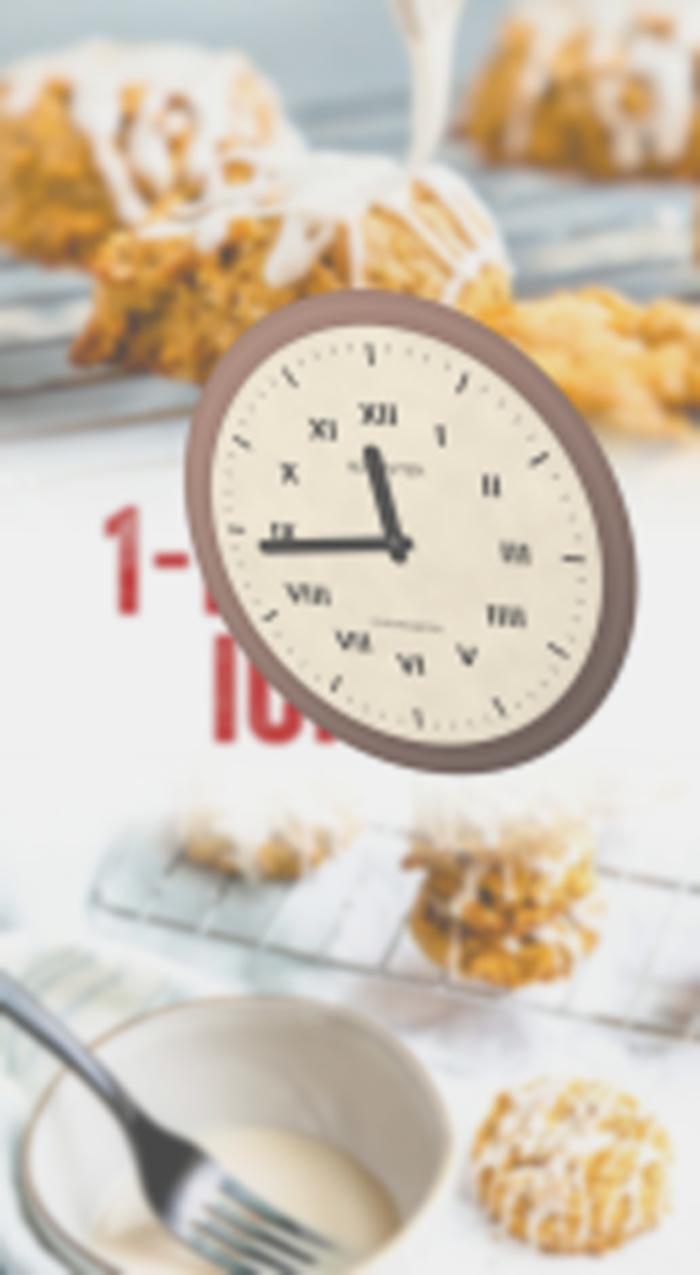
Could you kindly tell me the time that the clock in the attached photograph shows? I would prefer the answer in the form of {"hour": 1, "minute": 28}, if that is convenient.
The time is {"hour": 11, "minute": 44}
